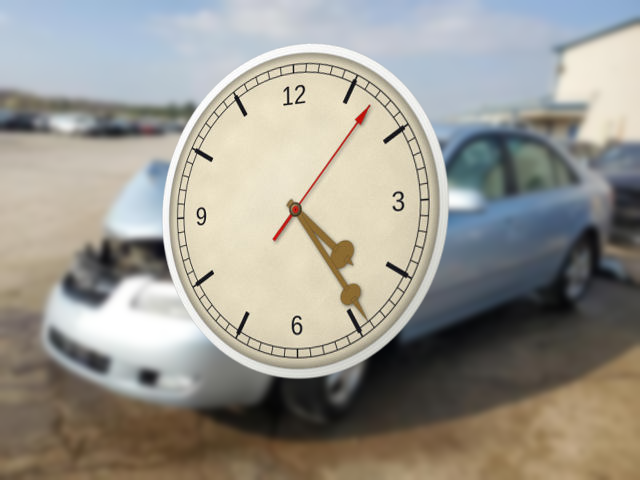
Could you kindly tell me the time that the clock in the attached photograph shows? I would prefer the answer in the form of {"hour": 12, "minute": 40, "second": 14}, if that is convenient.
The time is {"hour": 4, "minute": 24, "second": 7}
